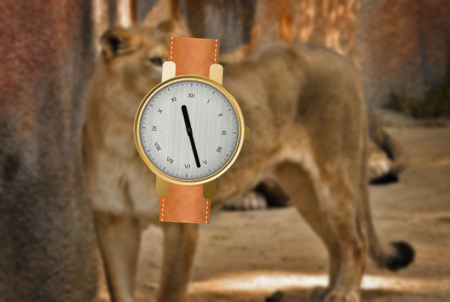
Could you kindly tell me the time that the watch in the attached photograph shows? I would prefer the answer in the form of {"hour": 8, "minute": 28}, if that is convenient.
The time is {"hour": 11, "minute": 27}
